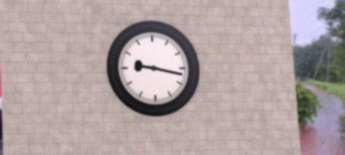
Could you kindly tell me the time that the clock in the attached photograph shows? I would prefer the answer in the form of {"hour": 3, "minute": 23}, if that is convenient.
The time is {"hour": 9, "minute": 17}
